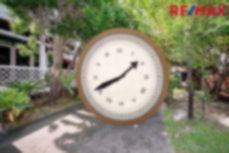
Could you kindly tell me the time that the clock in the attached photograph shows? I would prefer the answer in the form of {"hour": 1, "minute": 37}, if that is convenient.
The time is {"hour": 1, "minute": 41}
